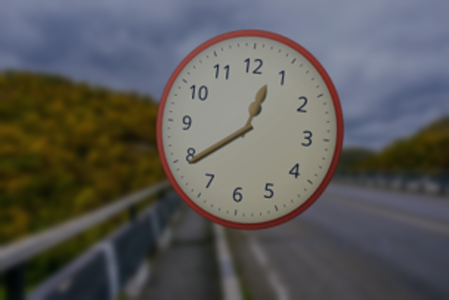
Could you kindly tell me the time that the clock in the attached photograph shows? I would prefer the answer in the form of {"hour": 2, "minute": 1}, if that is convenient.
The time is {"hour": 12, "minute": 39}
